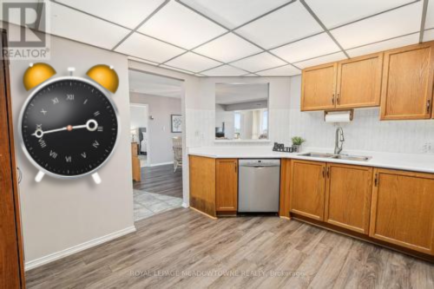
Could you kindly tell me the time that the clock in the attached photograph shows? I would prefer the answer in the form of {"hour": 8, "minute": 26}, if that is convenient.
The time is {"hour": 2, "minute": 43}
